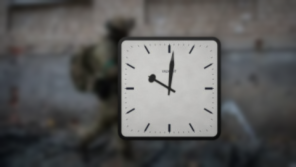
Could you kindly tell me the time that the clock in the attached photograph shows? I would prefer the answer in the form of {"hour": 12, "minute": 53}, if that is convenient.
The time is {"hour": 10, "minute": 1}
